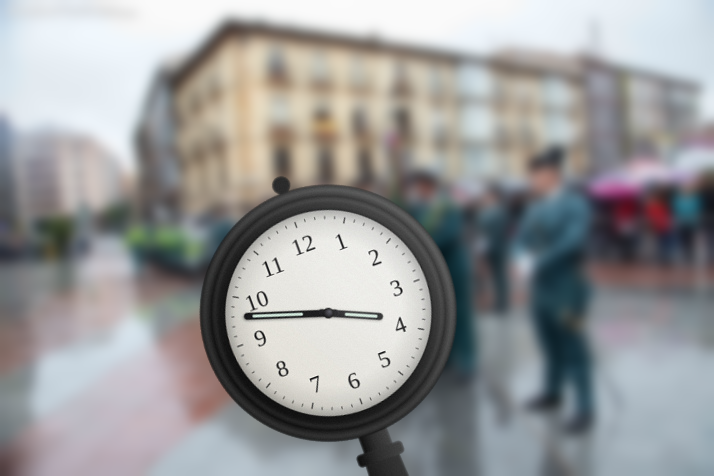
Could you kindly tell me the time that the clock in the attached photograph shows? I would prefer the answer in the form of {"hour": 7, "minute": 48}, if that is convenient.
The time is {"hour": 3, "minute": 48}
